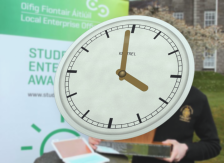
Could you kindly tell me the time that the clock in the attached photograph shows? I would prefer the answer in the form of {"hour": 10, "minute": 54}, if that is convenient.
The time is {"hour": 3, "minute": 59}
